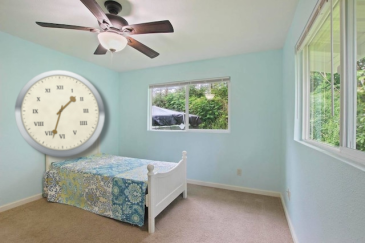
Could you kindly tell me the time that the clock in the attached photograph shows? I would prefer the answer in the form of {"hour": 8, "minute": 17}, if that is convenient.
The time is {"hour": 1, "minute": 33}
